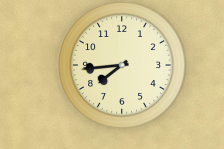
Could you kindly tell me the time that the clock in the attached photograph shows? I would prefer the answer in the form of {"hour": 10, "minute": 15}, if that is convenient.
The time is {"hour": 7, "minute": 44}
